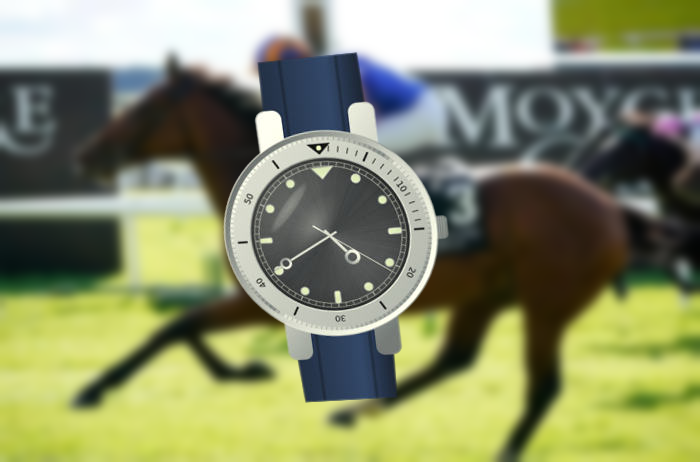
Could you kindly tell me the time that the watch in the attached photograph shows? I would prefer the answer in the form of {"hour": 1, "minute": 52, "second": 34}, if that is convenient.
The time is {"hour": 4, "minute": 40, "second": 21}
